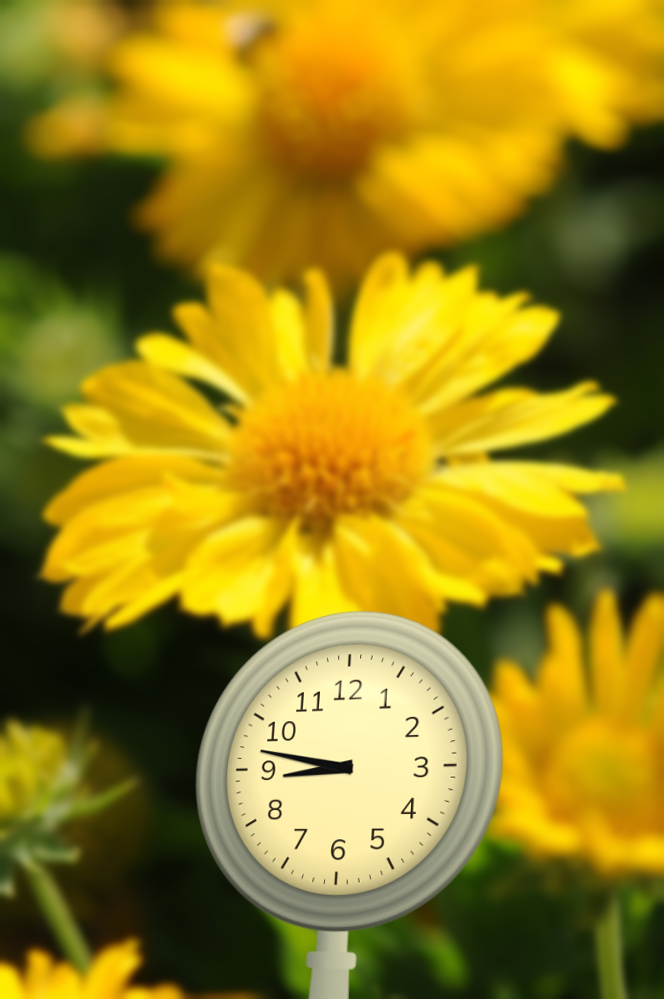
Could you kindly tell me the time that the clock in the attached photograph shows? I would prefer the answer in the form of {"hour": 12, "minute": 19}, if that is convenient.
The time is {"hour": 8, "minute": 47}
